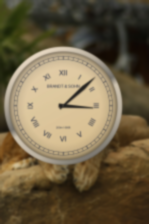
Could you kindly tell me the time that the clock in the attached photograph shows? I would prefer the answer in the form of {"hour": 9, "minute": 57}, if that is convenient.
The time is {"hour": 3, "minute": 8}
